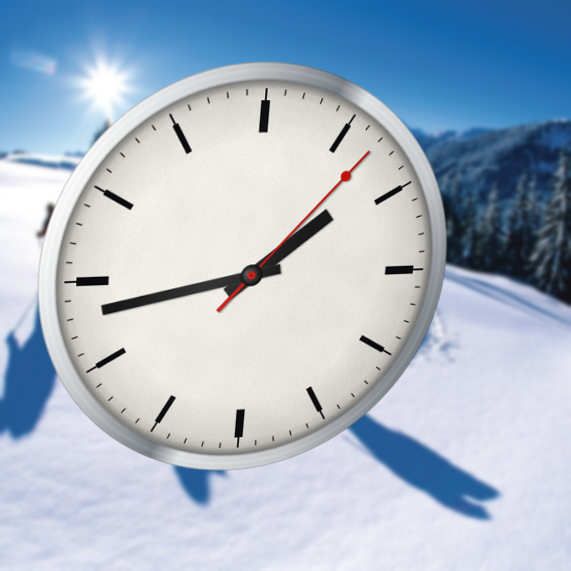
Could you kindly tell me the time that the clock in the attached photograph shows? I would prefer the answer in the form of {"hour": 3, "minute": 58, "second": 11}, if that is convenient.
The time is {"hour": 1, "minute": 43, "second": 7}
